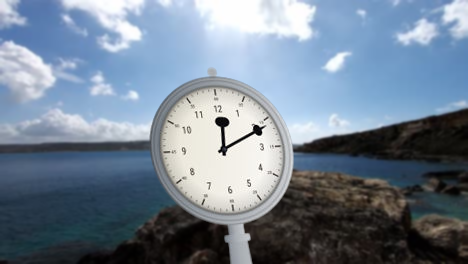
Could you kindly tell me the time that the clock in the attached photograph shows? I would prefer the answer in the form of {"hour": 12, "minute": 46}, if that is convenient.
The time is {"hour": 12, "minute": 11}
